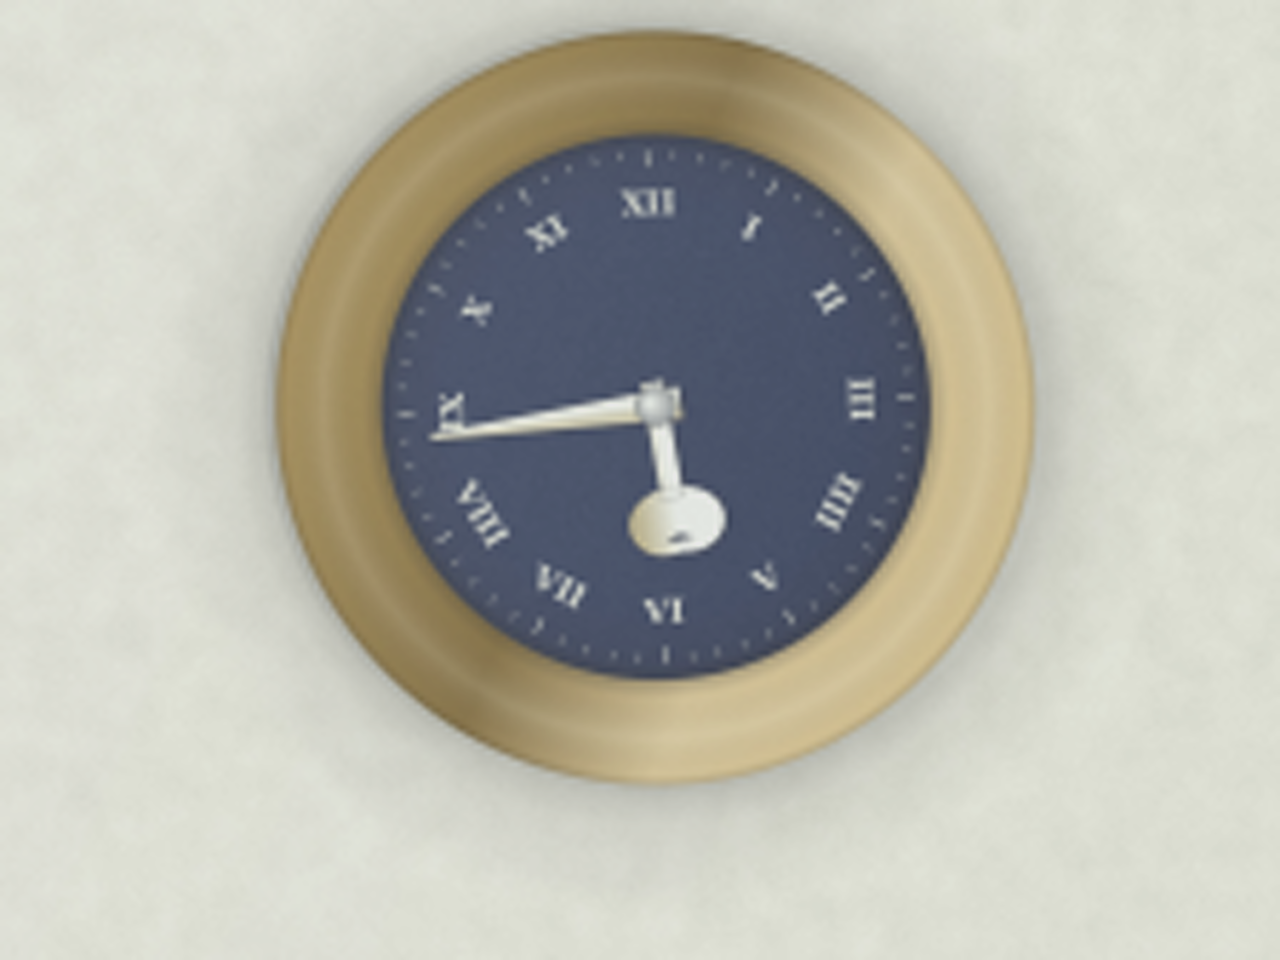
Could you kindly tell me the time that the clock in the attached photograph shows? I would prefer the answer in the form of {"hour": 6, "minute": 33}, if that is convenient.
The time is {"hour": 5, "minute": 44}
